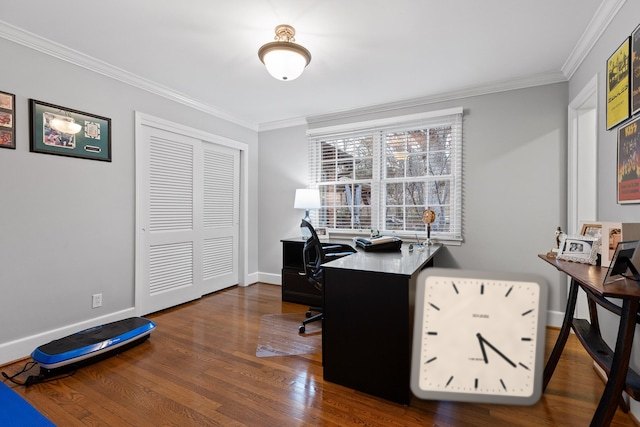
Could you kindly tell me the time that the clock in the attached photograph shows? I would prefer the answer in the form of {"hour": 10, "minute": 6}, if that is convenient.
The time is {"hour": 5, "minute": 21}
